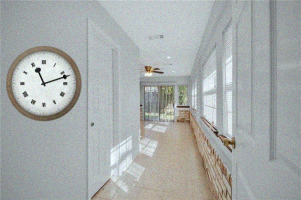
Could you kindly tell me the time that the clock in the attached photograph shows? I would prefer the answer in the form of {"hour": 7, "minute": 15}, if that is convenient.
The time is {"hour": 11, "minute": 12}
